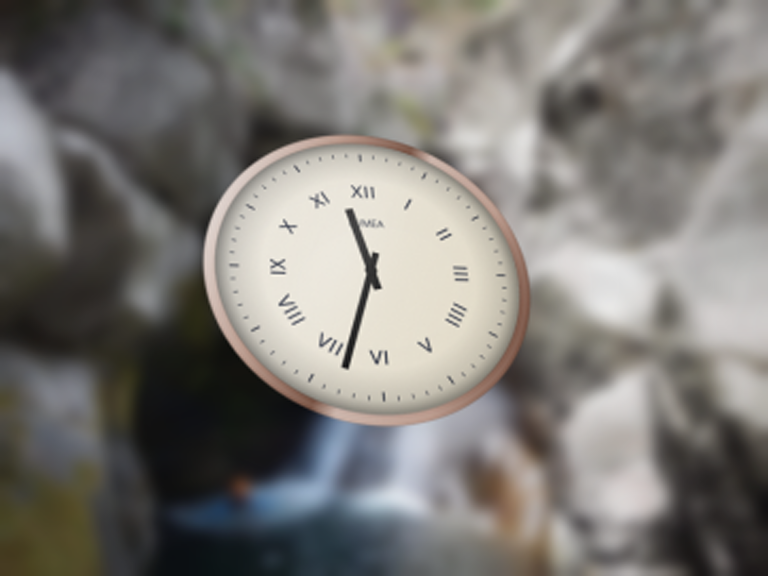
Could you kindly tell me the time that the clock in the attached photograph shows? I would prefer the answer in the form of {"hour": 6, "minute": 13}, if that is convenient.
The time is {"hour": 11, "minute": 33}
